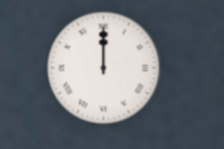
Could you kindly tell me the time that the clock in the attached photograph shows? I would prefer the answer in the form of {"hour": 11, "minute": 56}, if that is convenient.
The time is {"hour": 12, "minute": 0}
